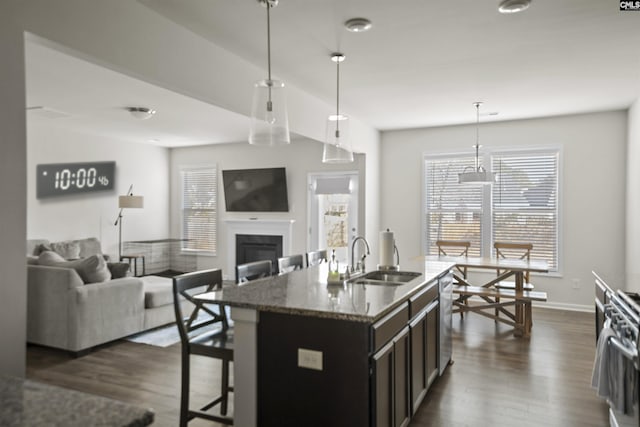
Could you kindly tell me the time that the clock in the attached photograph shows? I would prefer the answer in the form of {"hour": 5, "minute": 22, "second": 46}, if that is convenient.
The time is {"hour": 10, "minute": 0, "second": 46}
